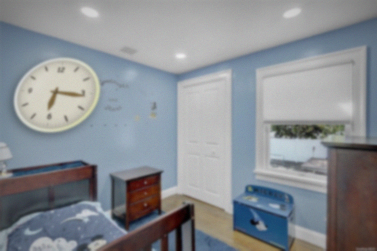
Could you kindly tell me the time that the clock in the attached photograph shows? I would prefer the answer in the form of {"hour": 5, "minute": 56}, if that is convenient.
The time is {"hour": 6, "minute": 16}
